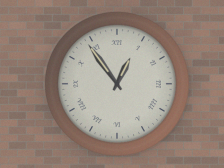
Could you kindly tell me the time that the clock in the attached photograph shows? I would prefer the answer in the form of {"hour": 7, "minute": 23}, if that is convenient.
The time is {"hour": 12, "minute": 54}
